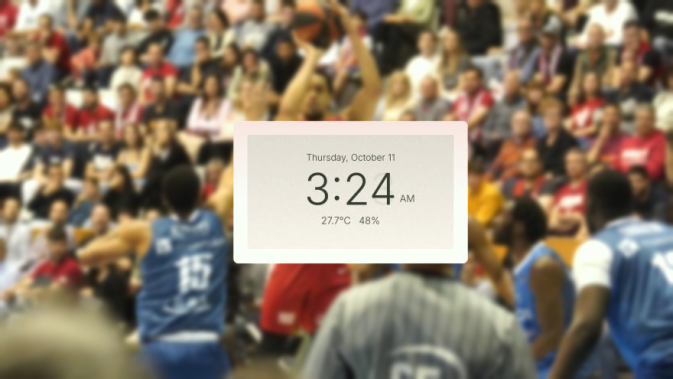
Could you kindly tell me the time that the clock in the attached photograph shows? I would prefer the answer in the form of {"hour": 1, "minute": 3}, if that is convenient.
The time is {"hour": 3, "minute": 24}
